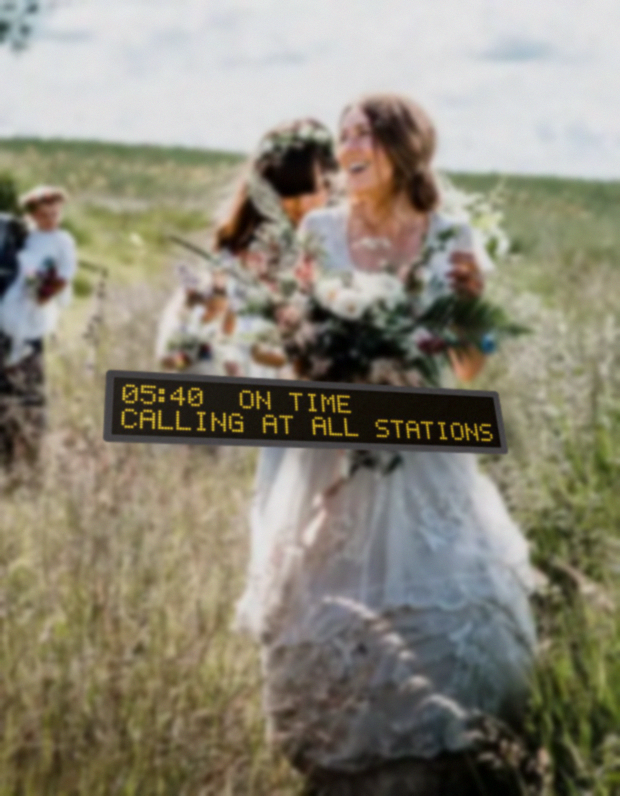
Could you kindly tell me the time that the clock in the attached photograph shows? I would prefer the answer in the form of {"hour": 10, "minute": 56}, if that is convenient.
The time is {"hour": 5, "minute": 40}
